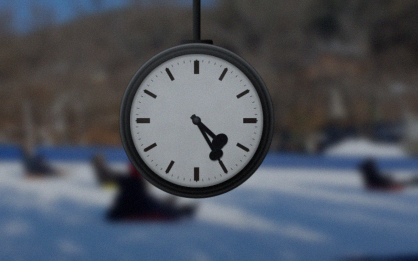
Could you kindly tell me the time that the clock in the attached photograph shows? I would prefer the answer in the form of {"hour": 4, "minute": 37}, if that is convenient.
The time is {"hour": 4, "minute": 25}
